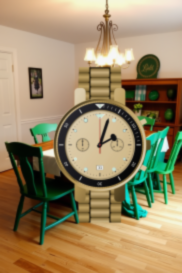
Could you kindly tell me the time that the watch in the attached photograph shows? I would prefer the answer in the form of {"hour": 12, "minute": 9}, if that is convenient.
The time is {"hour": 2, "minute": 3}
